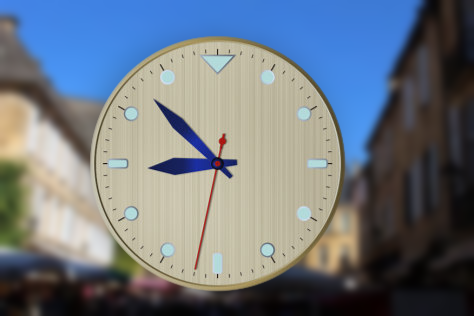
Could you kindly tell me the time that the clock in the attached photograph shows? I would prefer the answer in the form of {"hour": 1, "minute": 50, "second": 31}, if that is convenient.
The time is {"hour": 8, "minute": 52, "second": 32}
